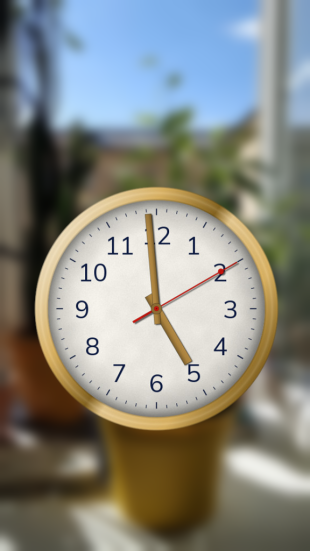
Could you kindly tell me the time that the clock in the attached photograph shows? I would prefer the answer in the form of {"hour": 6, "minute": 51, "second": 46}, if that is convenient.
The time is {"hour": 4, "minute": 59, "second": 10}
